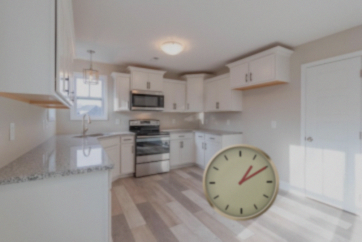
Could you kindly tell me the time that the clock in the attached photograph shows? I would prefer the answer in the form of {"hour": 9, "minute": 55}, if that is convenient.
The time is {"hour": 1, "minute": 10}
